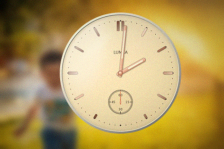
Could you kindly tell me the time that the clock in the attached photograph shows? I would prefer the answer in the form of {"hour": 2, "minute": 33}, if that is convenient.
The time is {"hour": 2, "minute": 1}
